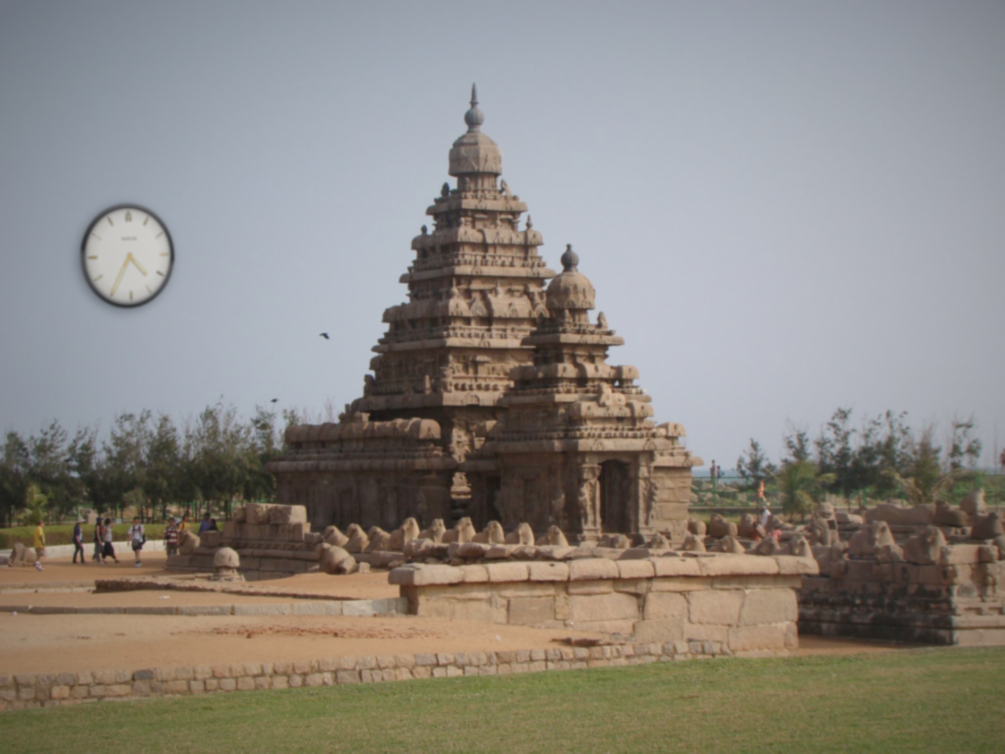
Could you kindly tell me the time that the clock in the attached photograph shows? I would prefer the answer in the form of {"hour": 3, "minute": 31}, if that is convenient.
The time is {"hour": 4, "minute": 35}
